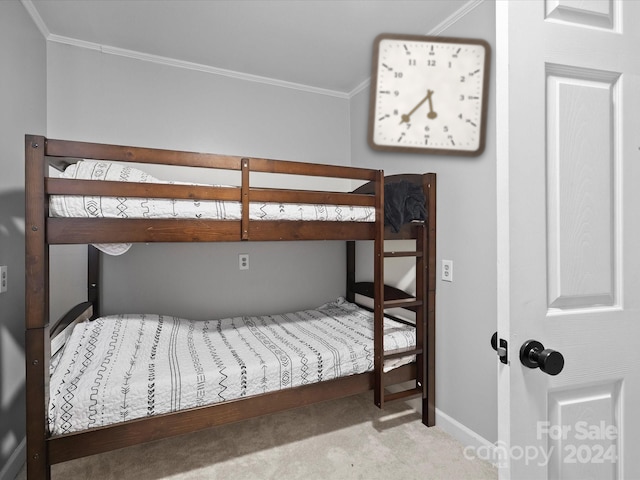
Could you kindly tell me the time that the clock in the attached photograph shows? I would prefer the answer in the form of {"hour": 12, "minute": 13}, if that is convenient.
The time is {"hour": 5, "minute": 37}
